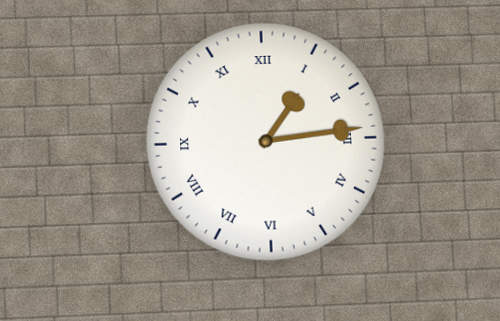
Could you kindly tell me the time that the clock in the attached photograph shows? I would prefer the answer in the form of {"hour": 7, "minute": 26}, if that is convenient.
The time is {"hour": 1, "minute": 14}
